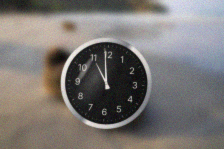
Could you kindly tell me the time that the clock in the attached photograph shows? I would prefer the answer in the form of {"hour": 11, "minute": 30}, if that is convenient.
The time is {"hour": 10, "minute": 59}
